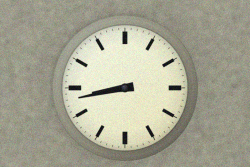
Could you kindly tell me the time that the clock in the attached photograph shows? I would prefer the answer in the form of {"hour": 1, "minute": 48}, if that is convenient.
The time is {"hour": 8, "minute": 43}
